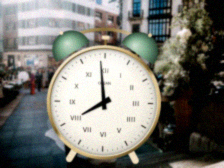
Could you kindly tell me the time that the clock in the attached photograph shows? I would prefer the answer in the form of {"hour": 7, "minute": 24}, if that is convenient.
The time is {"hour": 7, "minute": 59}
